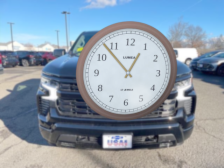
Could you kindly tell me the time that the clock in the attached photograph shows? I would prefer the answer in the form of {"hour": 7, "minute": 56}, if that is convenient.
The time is {"hour": 12, "minute": 53}
